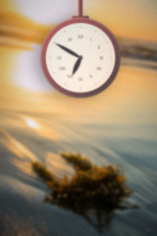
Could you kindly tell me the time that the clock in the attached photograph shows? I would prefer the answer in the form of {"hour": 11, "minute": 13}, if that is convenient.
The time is {"hour": 6, "minute": 50}
